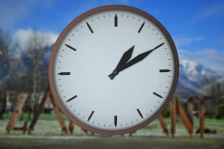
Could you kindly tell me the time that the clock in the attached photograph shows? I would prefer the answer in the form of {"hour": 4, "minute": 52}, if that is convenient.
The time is {"hour": 1, "minute": 10}
